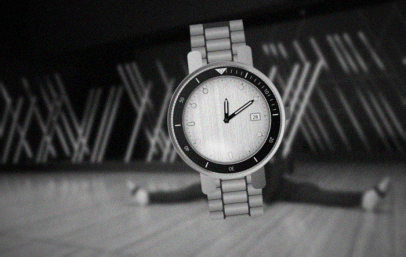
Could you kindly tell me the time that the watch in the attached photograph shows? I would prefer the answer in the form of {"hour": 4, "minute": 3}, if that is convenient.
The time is {"hour": 12, "minute": 10}
